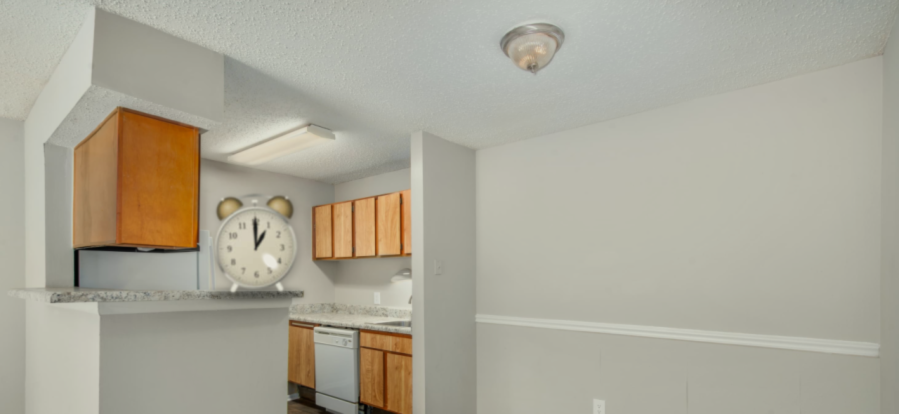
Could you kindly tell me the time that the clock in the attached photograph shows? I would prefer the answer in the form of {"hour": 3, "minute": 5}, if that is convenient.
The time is {"hour": 1, "minute": 0}
